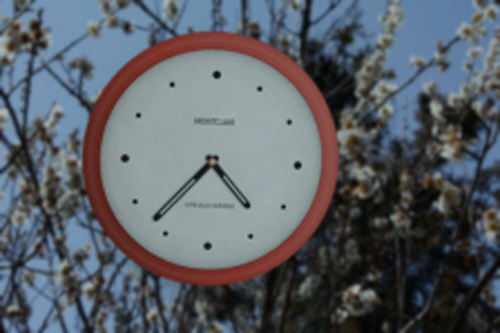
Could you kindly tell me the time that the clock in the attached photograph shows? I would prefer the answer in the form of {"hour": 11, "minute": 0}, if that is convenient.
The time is {"hour": 4, "minute": 37}
